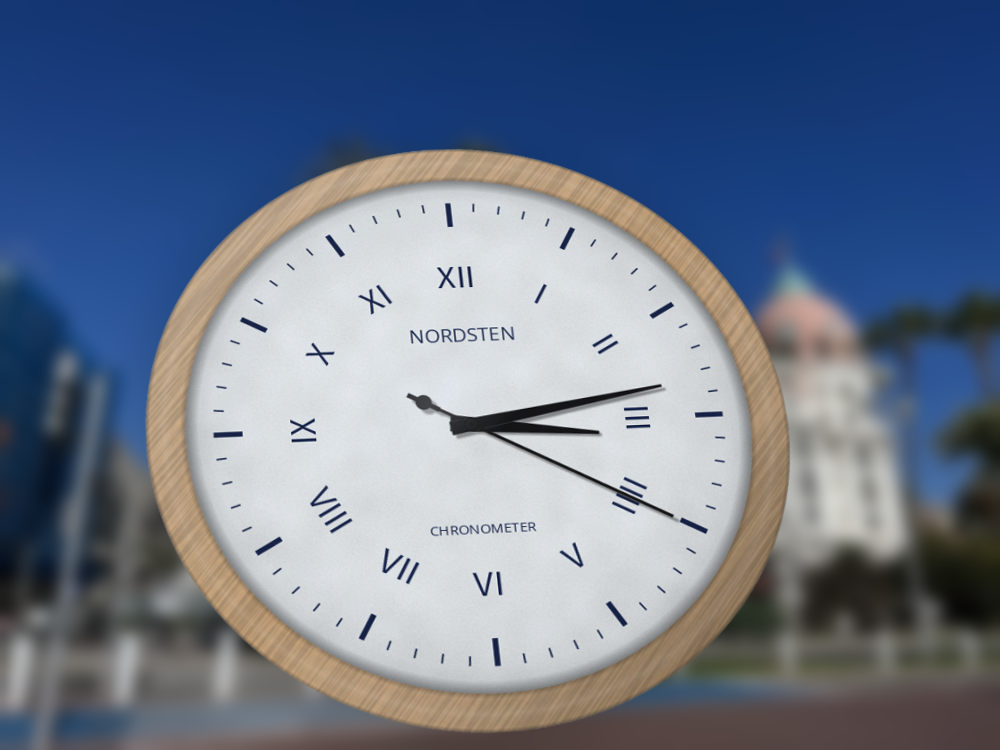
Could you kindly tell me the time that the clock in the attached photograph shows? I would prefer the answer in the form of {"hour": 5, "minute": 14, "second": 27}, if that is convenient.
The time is {"hour": 3, "minute": 13, "second": 20}
